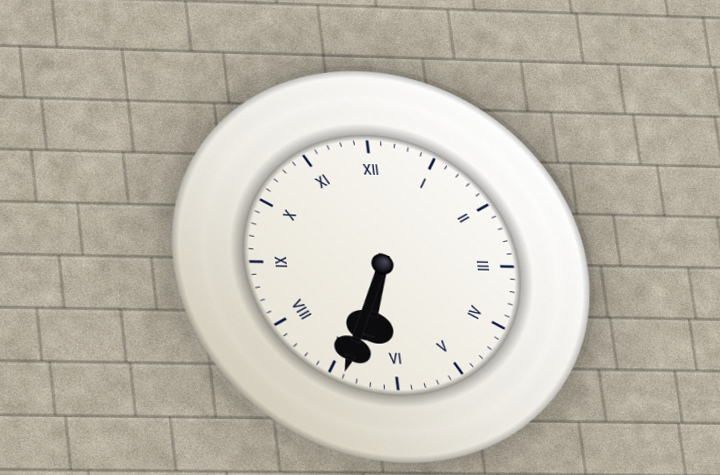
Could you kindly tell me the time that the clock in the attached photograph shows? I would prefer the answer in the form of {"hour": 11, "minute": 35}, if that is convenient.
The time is {"hour": 6, "minute": 34}
